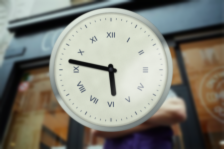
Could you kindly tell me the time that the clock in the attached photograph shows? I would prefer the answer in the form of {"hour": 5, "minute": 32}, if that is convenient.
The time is {"hour": 5, "minute": 47}
